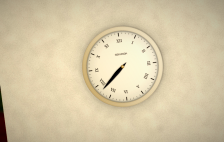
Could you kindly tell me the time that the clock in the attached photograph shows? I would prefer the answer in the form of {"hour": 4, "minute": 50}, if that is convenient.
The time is {"hour": 7, "minute": 38}
